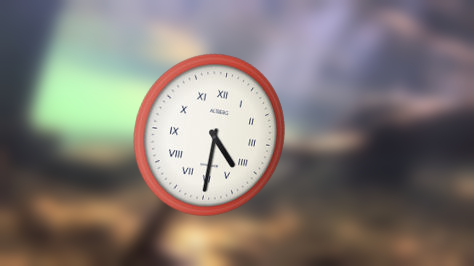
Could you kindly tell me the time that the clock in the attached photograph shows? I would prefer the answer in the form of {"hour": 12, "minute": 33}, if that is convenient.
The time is {"hour": 4, "minute": 30}
